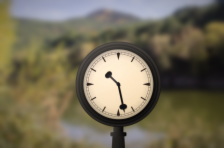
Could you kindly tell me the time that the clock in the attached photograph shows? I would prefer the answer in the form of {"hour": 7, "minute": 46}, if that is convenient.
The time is {"hour": 10, "minute": 28}
